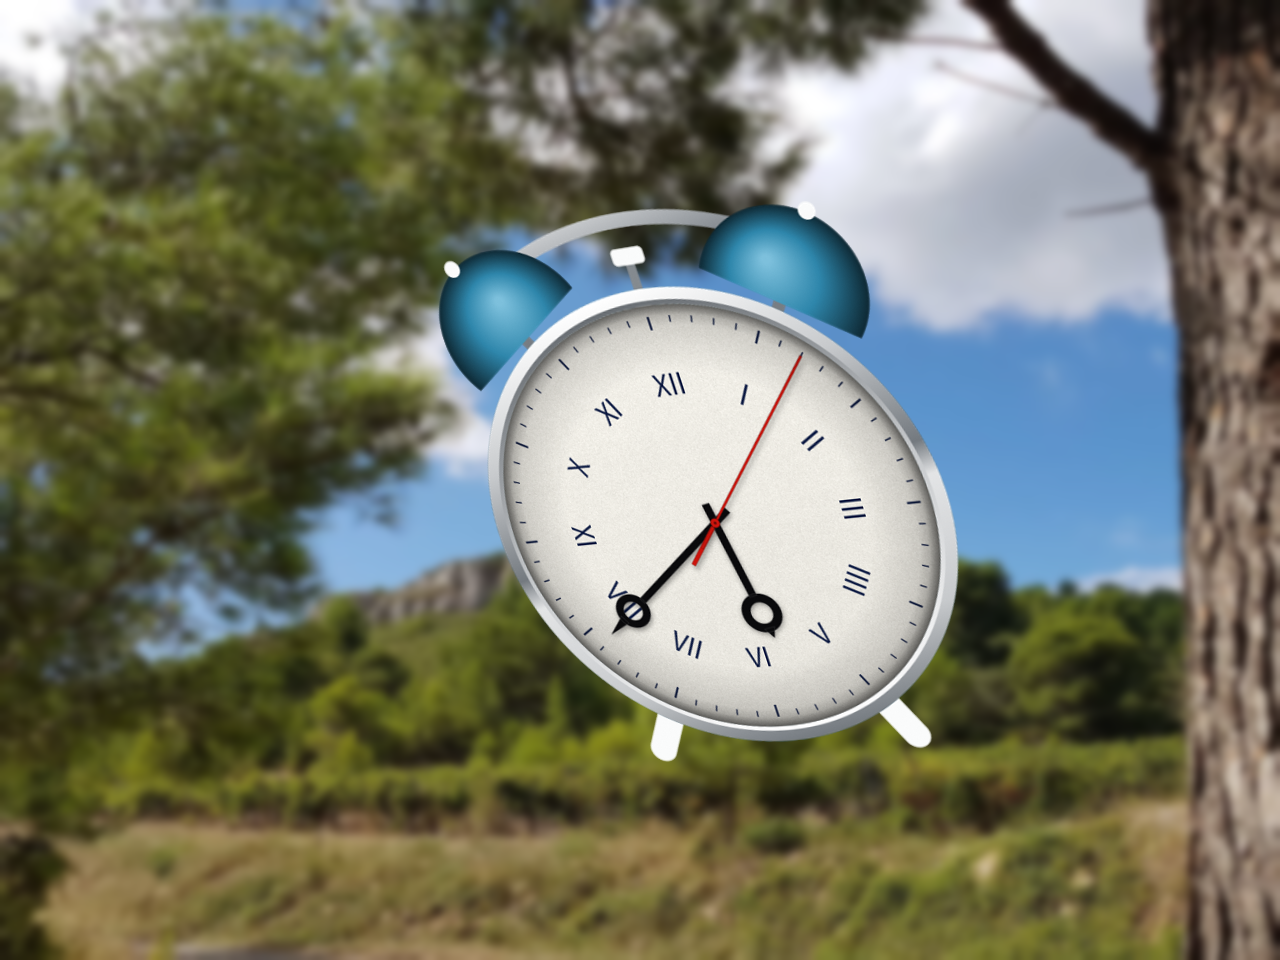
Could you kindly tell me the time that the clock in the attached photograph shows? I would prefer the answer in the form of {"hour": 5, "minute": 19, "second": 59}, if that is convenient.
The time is {"hour": 5, "minute": 39, "second": 7}
